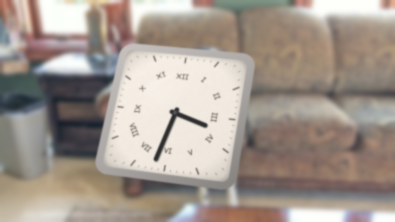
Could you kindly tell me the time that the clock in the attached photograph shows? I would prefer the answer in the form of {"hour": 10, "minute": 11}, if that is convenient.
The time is {"hour": 3, "minute": 32}
